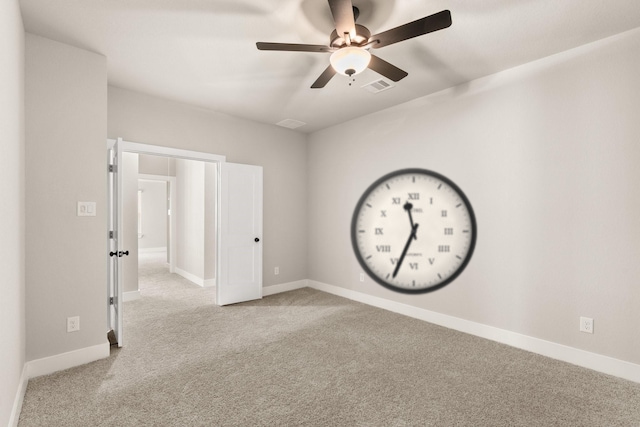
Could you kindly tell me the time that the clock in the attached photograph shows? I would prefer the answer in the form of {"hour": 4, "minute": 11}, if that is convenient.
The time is {"hour": 11, "minute": 34}
